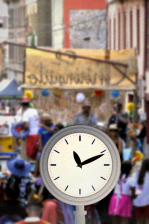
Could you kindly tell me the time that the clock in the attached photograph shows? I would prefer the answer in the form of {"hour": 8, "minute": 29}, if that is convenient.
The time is {"hour": 11, "minute": 11}
